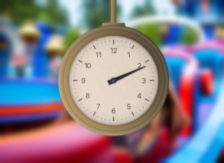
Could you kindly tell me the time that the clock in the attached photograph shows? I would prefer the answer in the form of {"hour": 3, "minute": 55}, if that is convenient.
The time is {"hour": 2, "minute": 11}
